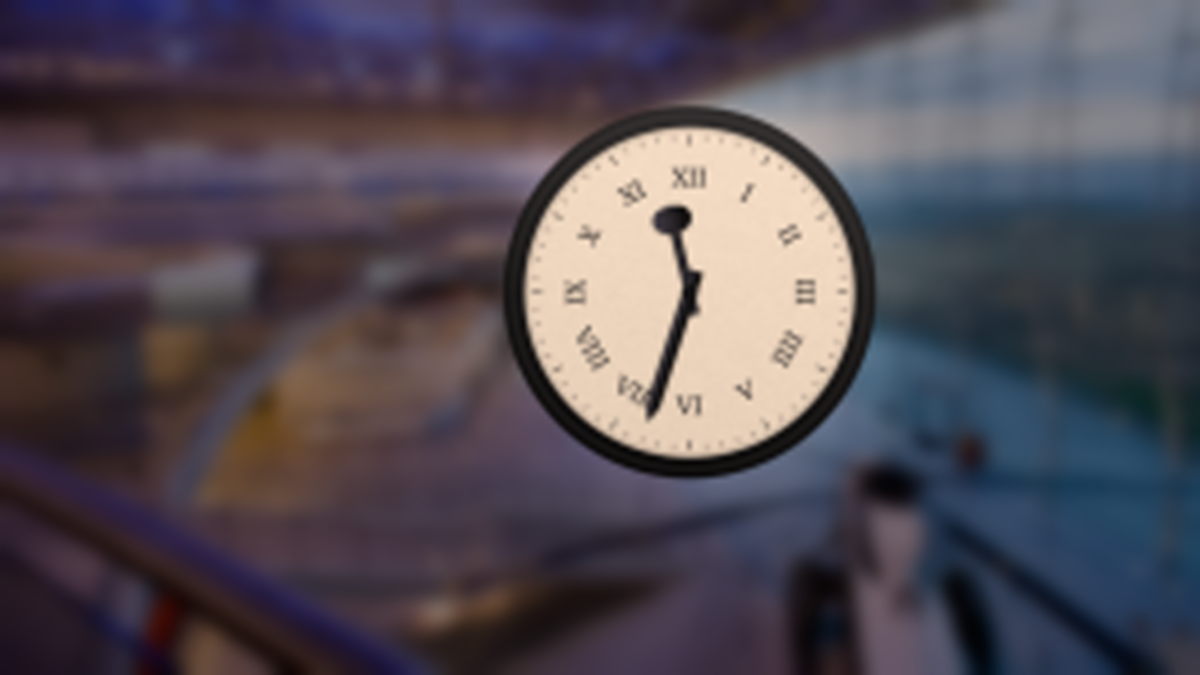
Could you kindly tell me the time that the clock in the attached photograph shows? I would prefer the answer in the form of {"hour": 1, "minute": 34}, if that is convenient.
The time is {"hour": 11, "minute": 33}
